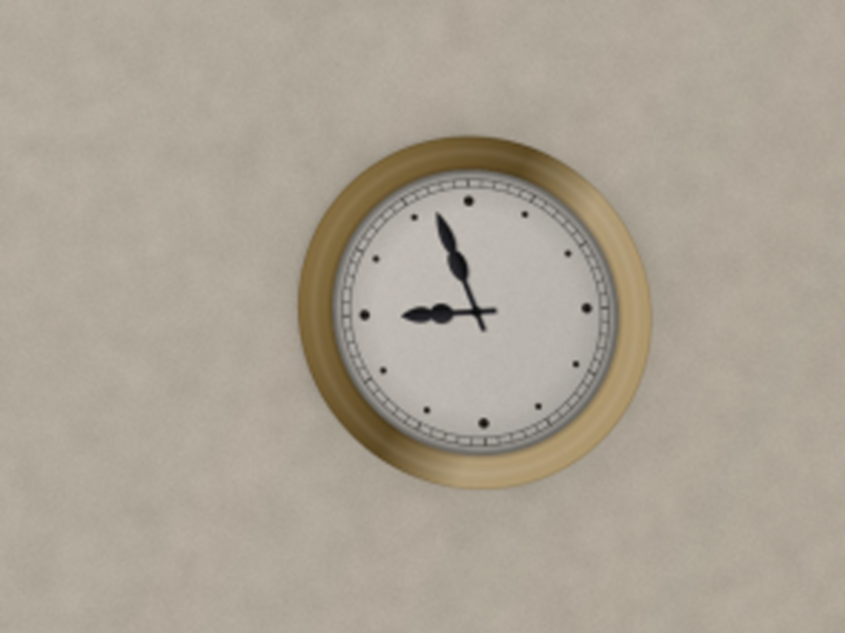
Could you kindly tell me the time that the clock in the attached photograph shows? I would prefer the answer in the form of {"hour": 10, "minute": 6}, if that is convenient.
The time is {"hour": 8, "minute": 57}
